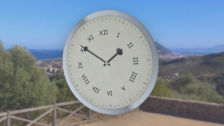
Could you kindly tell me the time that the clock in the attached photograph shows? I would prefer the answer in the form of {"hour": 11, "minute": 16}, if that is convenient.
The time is {"hour": 1, "minute": 51}
